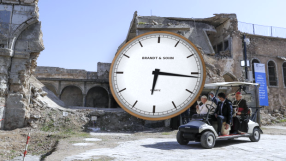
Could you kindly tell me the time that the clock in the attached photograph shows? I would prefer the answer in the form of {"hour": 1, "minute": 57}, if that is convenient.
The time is {"hour": 6, "minute": 16}
